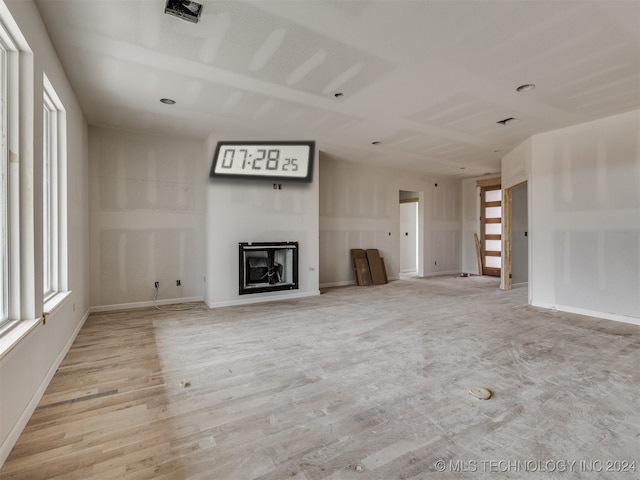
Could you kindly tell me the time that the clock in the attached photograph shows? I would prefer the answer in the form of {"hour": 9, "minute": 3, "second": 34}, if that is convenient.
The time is {"hour": 7, "minute": 28, "second": 25}
